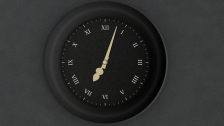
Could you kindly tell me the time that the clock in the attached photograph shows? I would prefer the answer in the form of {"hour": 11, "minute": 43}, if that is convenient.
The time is {"hour": 7, "minute": 3}
